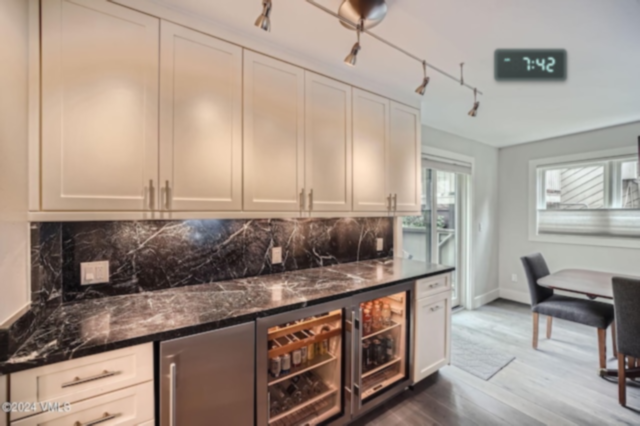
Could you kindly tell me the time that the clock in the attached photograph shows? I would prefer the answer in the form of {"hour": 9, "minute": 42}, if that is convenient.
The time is {"hour": 7, "minute": 42}
